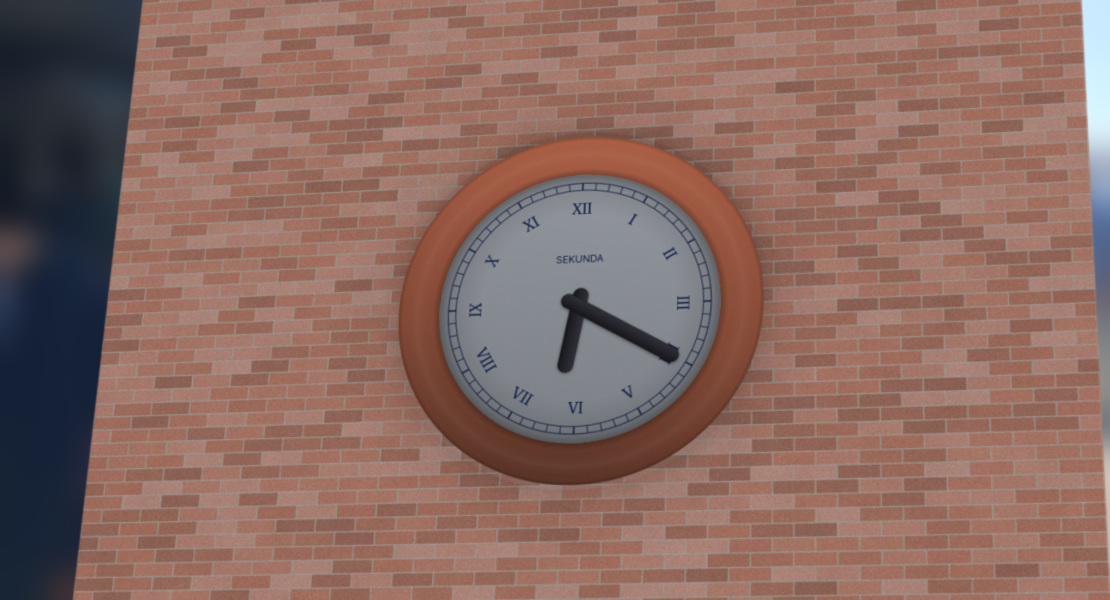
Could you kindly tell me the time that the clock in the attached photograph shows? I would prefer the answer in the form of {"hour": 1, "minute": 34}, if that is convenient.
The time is {"hour": 6, "minute": 20}
